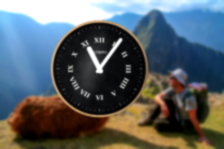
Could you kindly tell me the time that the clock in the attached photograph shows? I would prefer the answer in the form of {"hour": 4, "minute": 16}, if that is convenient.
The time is {"hour": 11, "minute": 6}
